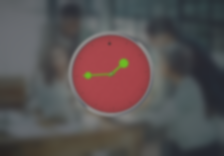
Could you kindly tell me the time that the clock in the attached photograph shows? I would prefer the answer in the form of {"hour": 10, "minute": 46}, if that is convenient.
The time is {"hour": 1, "minute": 45}
